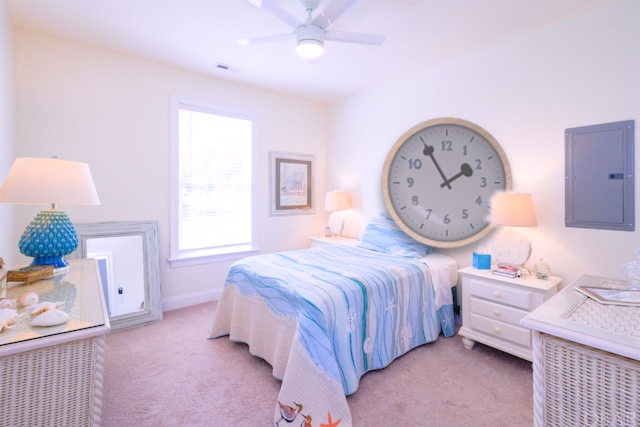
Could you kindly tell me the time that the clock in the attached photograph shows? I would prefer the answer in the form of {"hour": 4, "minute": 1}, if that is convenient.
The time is {"hour": 1, "minute": 55}
